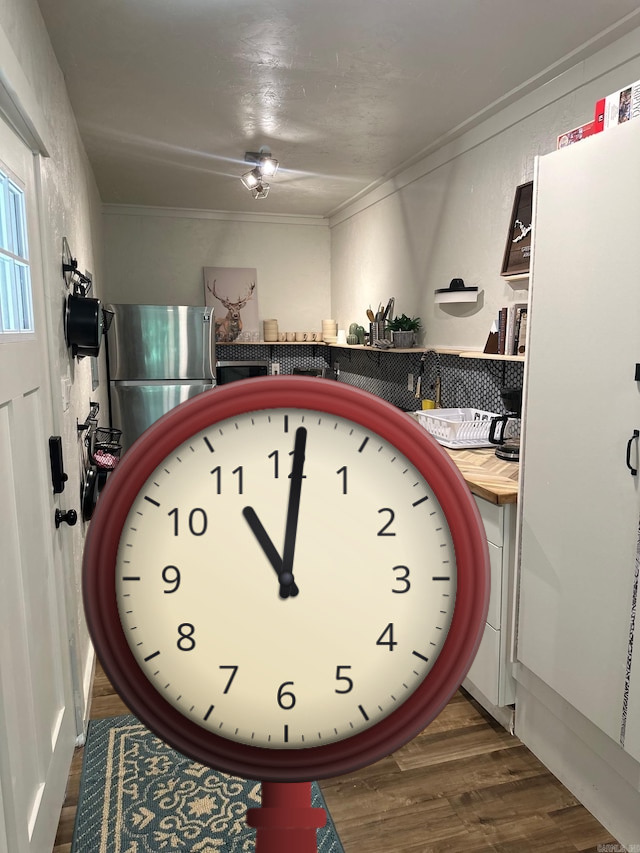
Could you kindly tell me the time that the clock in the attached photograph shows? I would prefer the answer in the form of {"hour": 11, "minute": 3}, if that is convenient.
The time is {"hour": 11, "minute": 1}
